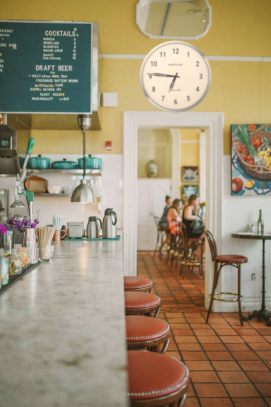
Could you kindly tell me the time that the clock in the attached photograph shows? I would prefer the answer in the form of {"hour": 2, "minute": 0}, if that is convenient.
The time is {"hour": 6, "minute": 46}
